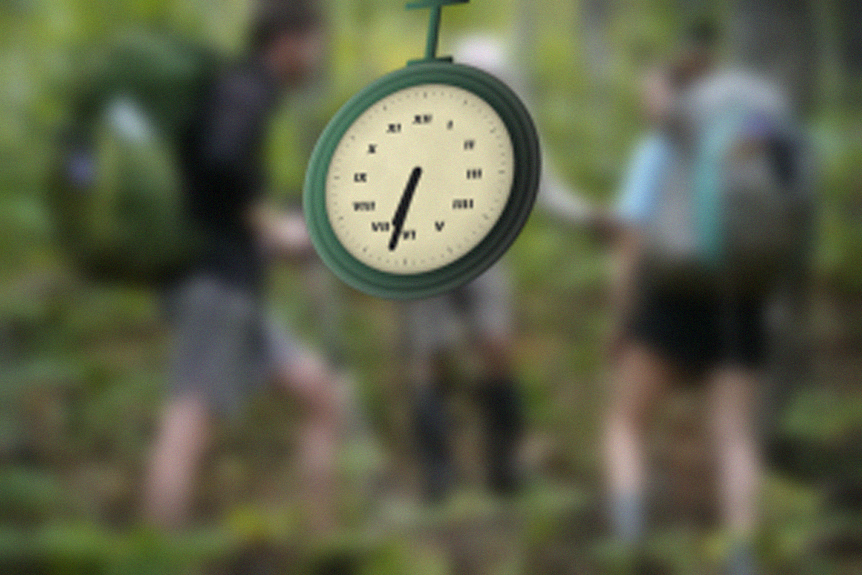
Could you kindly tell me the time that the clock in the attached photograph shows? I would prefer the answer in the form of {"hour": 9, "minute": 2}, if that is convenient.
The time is {"hour": 6, "minute": 32}
